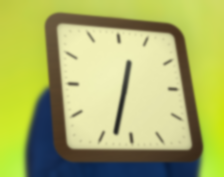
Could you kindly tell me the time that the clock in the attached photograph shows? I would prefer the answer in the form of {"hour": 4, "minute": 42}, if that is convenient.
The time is {"hour": 12, "minute": 33}
